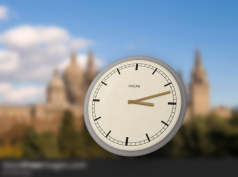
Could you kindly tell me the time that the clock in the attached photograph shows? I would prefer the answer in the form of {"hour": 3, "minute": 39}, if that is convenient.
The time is {"hour": 3, "minute": 12}
